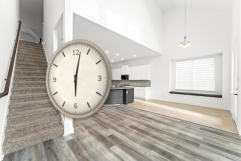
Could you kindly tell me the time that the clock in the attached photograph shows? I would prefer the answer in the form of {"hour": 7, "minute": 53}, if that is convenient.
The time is {"hour": 6, "minute": 2}
